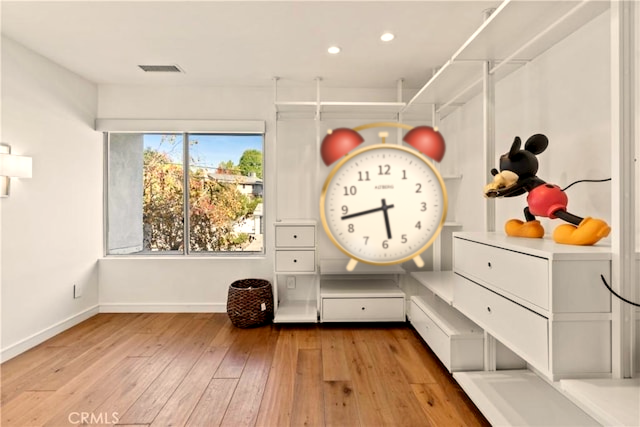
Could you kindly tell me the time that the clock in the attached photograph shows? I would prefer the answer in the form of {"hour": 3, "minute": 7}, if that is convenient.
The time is {"hour": 5, "minute": 43}
